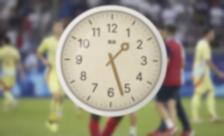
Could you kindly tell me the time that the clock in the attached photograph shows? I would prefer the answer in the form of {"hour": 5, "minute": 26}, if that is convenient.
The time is {"hour": 1, "minute": 27}
